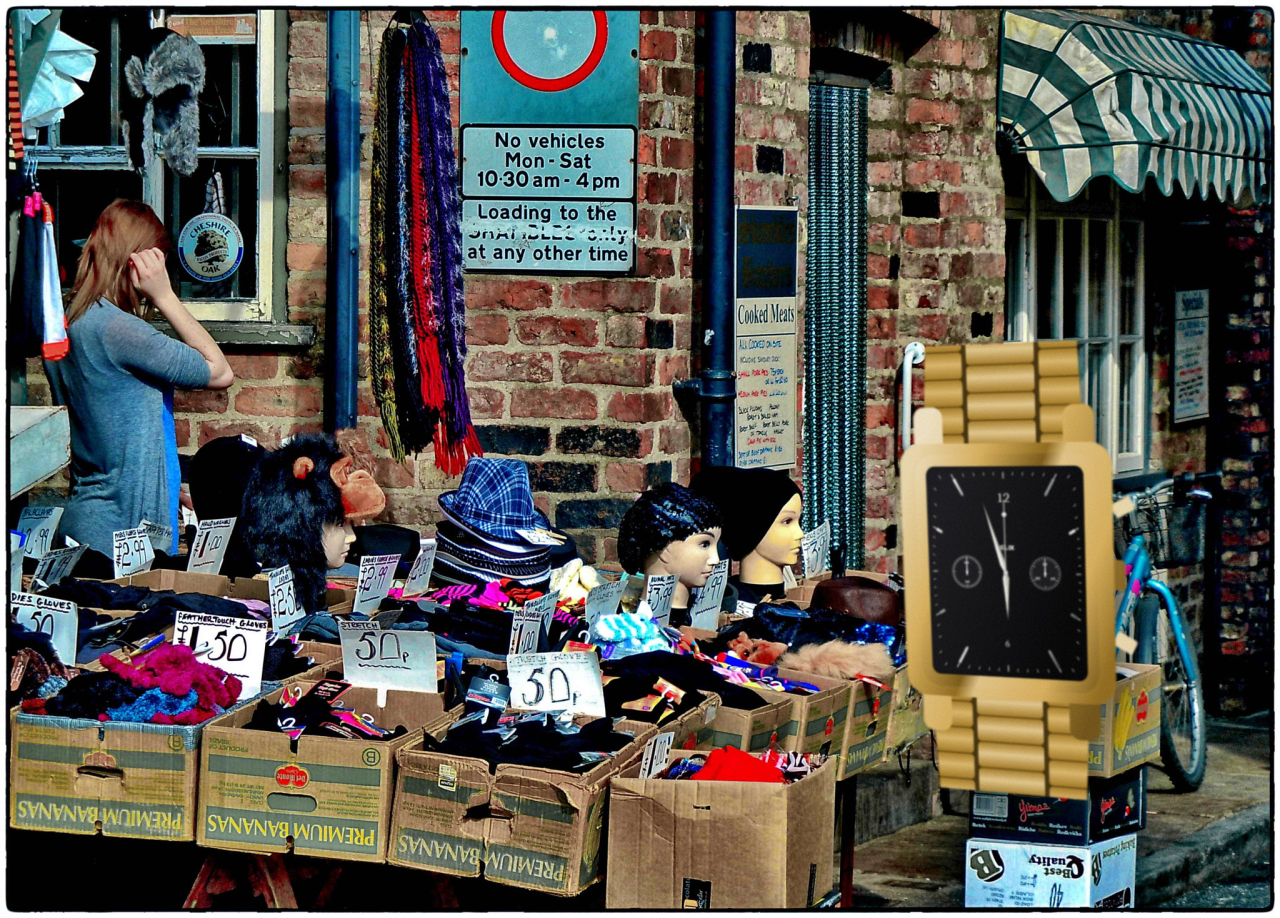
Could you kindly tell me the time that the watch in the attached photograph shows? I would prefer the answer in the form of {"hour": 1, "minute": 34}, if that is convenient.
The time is {"hour": 5, "minute": 57}
